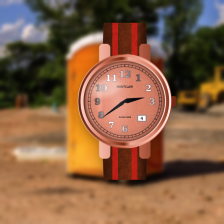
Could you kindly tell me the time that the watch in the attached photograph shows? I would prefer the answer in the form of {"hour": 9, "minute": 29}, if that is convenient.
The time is {"hour": 2, "minute": 39}
